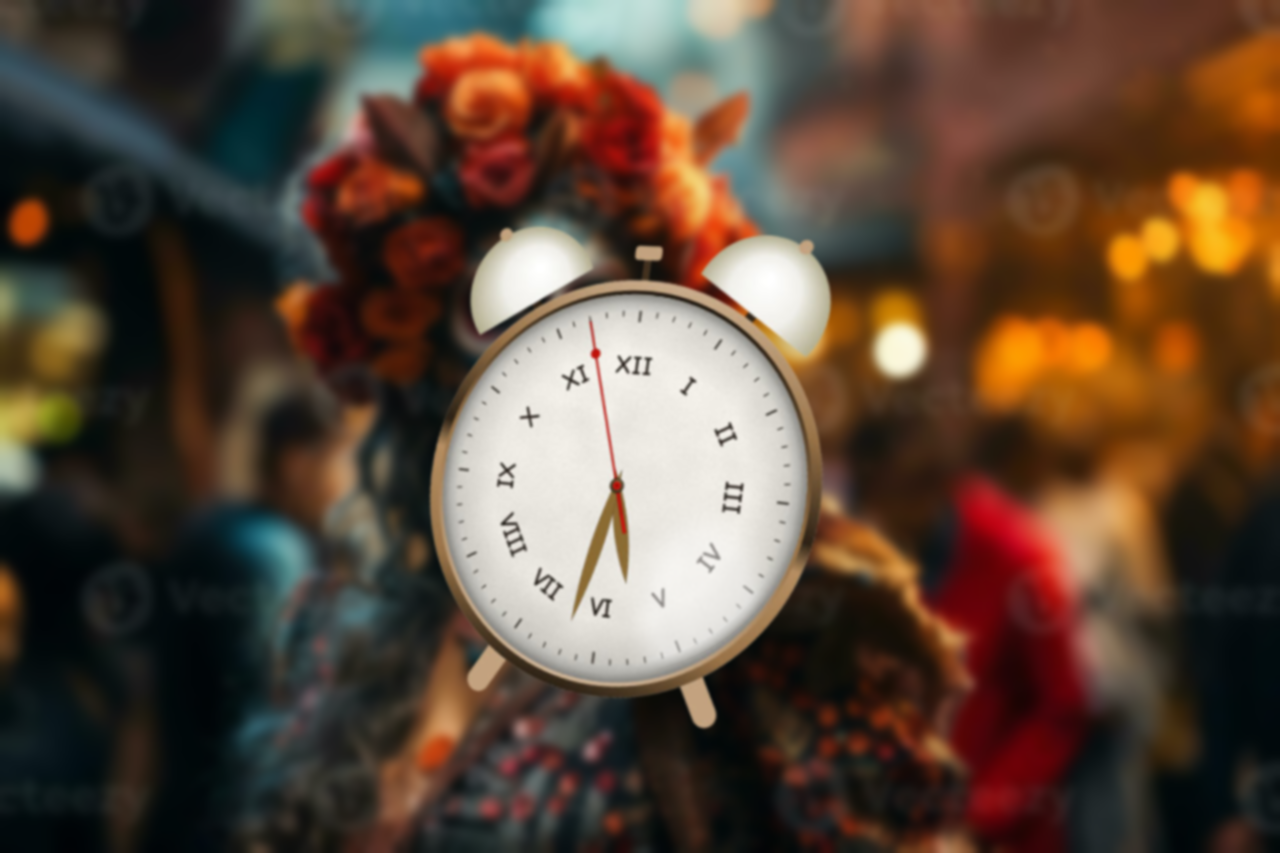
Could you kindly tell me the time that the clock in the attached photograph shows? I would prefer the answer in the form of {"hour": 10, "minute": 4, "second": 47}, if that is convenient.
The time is {"hour": 5, "minute": 31, "second": 57}
